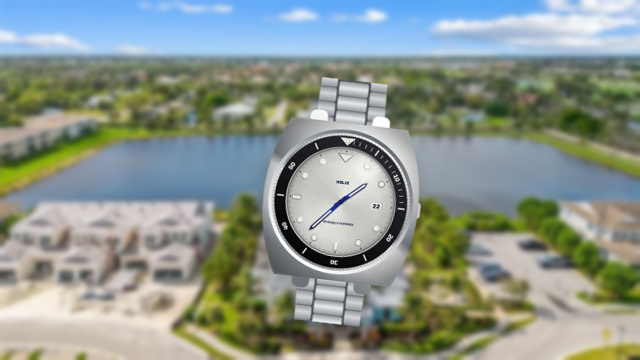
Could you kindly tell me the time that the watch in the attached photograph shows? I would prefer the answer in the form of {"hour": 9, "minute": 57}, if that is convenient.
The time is {"hour": 1, "minute": 37}
